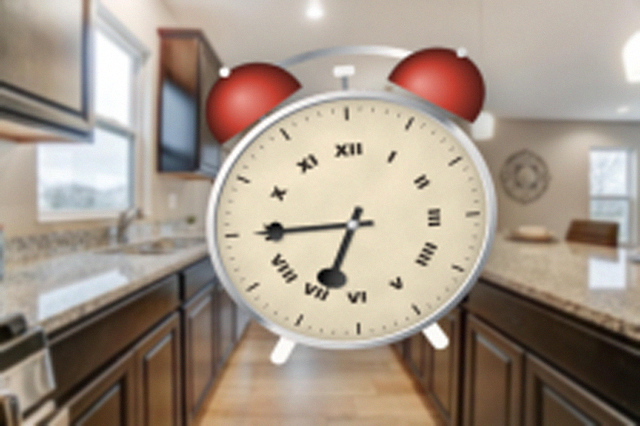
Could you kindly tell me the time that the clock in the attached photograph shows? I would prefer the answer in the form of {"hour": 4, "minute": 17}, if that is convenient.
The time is {"hour": 6, "minute": 45}
